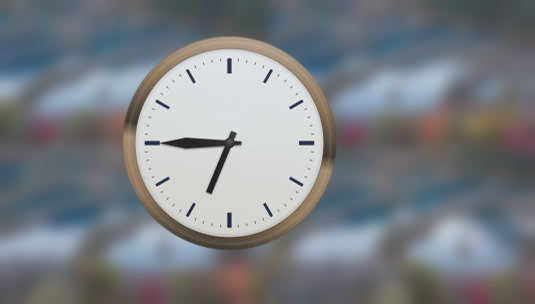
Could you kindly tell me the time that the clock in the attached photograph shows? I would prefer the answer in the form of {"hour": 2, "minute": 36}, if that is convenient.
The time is {"hour": 6, "minute": 45}
